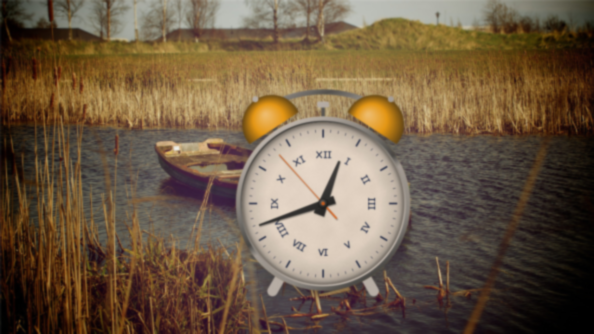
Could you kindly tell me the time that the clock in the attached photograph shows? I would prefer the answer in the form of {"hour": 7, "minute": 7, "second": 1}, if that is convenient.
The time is {"hour": 12, "minute": 41, "second": 53}
